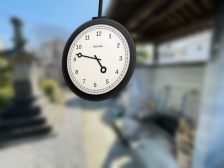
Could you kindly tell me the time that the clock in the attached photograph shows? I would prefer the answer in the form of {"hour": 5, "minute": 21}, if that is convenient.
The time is {"hour": 4, "minute": 47}
